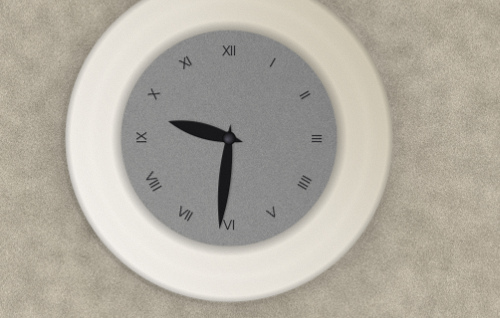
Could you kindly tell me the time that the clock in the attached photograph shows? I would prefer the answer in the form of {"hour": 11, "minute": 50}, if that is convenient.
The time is {"hour": 9, "minute": 31}
